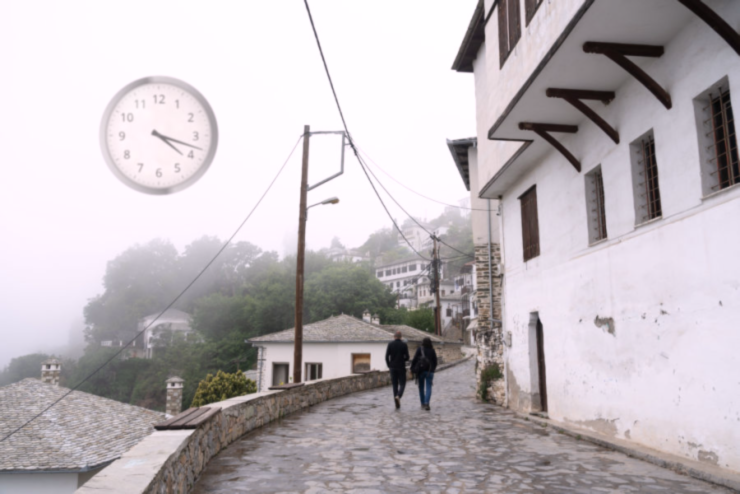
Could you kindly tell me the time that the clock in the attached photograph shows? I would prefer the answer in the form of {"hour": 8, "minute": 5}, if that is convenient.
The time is {"hour": 4, "minute": 18}
